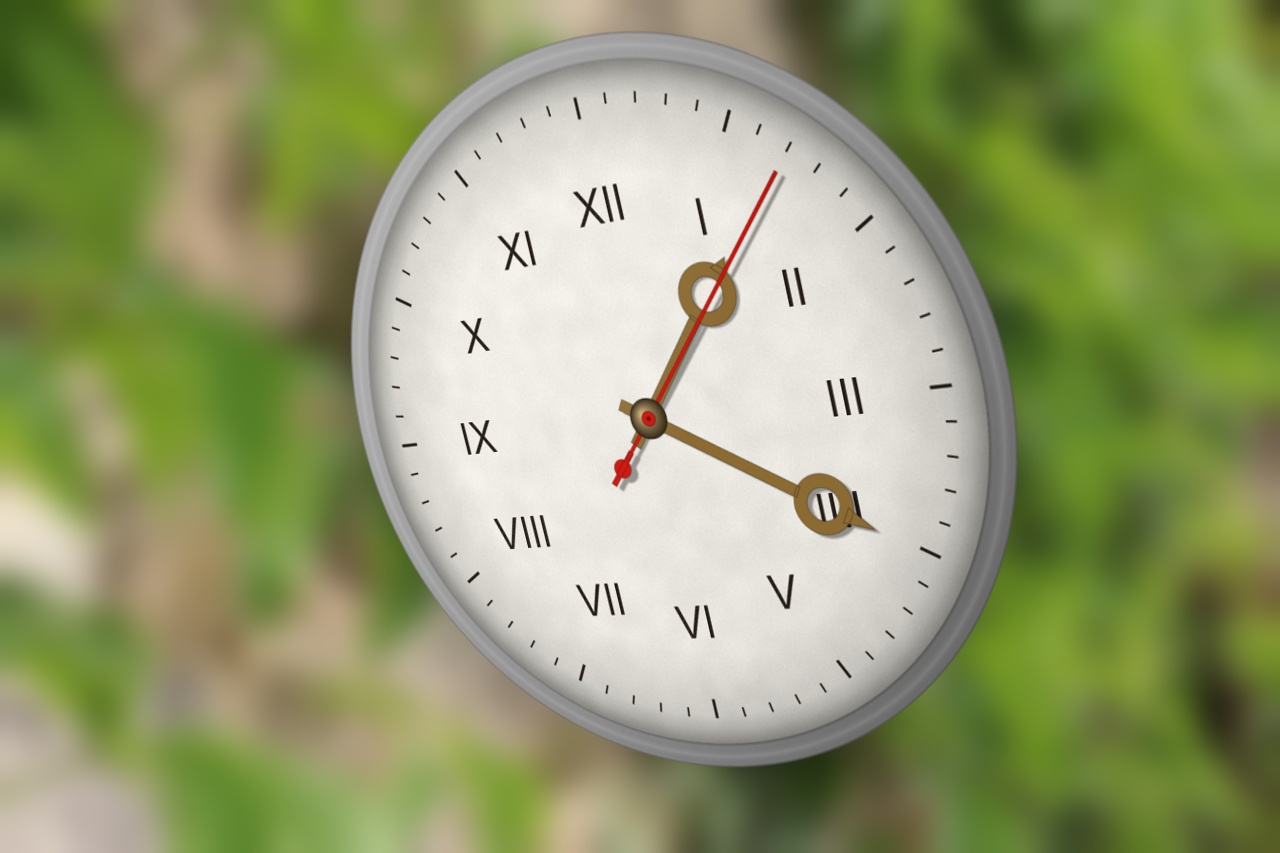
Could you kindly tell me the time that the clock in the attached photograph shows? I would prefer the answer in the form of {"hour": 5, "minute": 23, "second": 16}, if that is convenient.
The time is {"hour": 1, "minute": 20, "second": 7}
